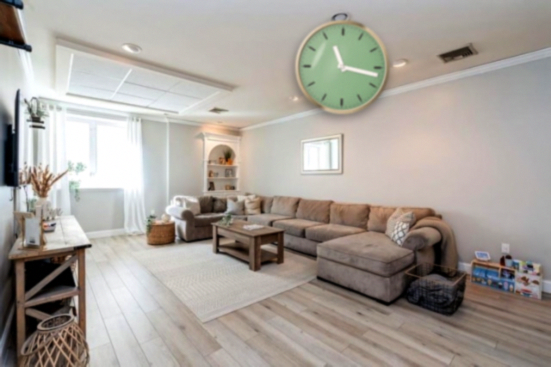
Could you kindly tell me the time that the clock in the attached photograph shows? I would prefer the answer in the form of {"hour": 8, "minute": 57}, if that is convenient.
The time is {"hour": 11, "minute": 17}
